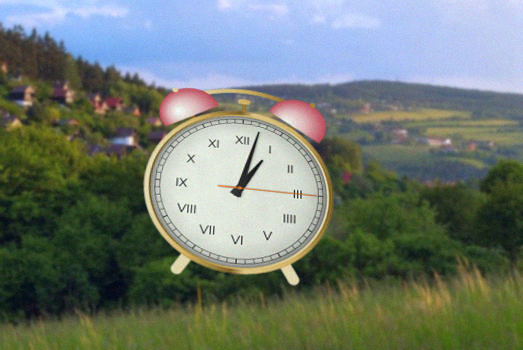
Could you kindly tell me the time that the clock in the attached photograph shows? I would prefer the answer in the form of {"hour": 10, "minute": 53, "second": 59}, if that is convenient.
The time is {"hour": 1, "minute": 2, "second": 15}
